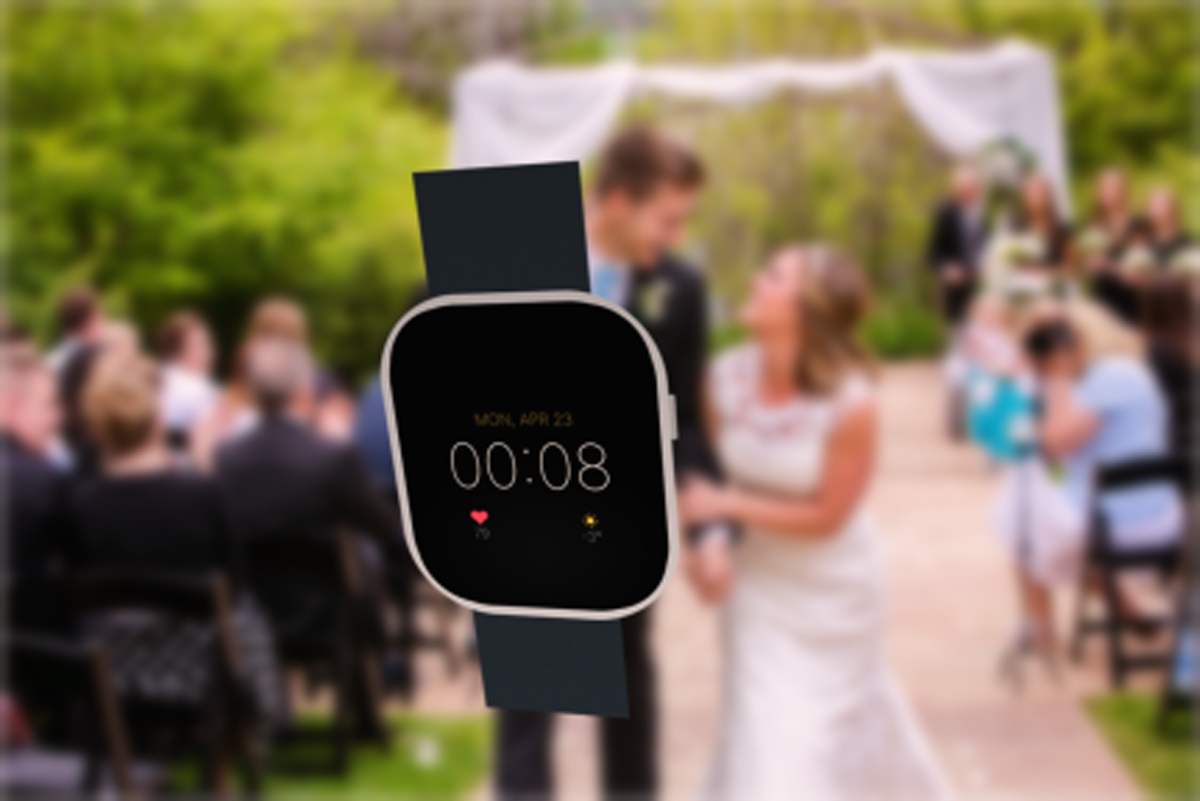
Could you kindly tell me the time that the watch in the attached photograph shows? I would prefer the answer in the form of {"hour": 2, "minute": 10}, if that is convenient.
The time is {"hour": 0, "minute": 8}
